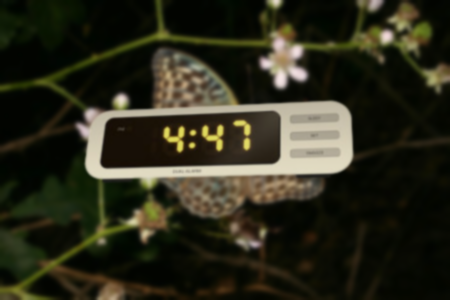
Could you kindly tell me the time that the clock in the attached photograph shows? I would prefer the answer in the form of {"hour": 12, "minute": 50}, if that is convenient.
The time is {"hour": 4, "minute": 47}
